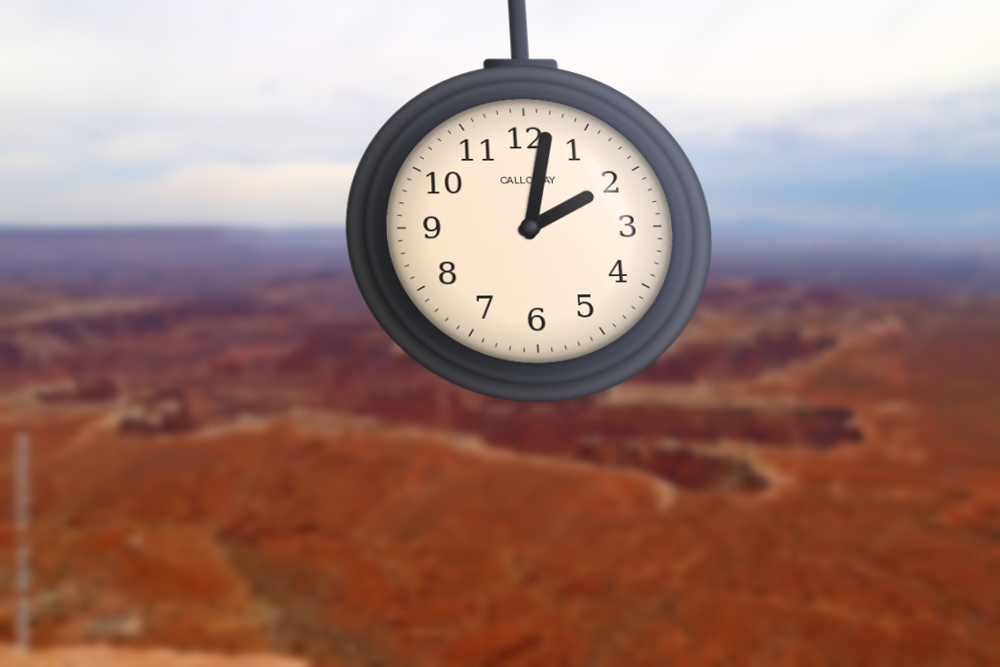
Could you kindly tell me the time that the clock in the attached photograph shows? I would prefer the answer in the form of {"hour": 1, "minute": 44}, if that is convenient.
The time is {"hour": 2, "minute": 2}
